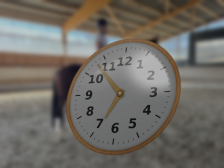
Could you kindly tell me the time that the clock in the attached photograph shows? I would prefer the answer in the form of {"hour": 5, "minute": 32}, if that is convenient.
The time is {"hour": 6, "minute": 53}
